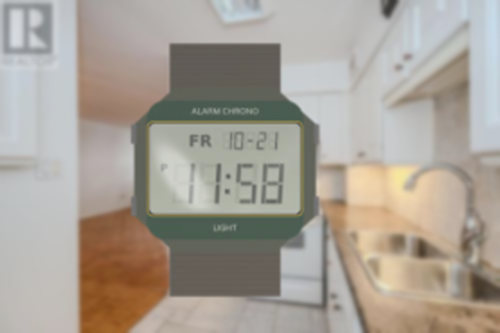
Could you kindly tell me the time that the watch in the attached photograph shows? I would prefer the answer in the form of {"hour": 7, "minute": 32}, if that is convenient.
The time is {"hour": 11, "minute": 58}
